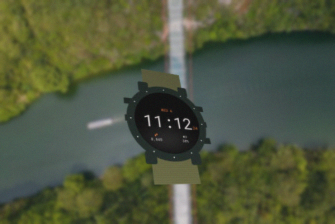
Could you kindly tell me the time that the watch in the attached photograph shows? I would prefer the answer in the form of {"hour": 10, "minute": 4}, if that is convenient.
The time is {"hour": 11, "minute": 12}
